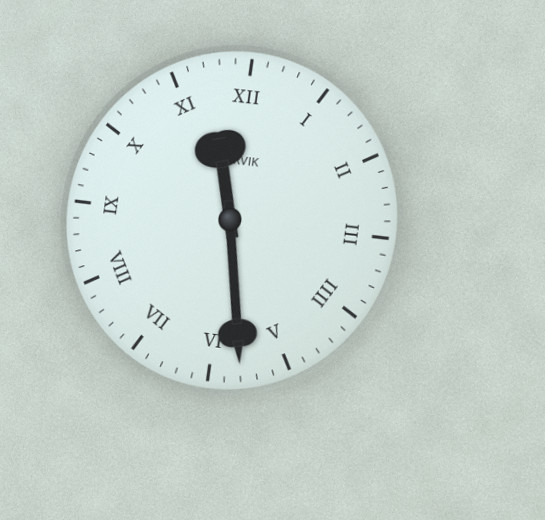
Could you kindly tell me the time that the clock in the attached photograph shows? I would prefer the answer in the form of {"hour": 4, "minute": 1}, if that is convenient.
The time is {"hour": 11, "minute": 28}
